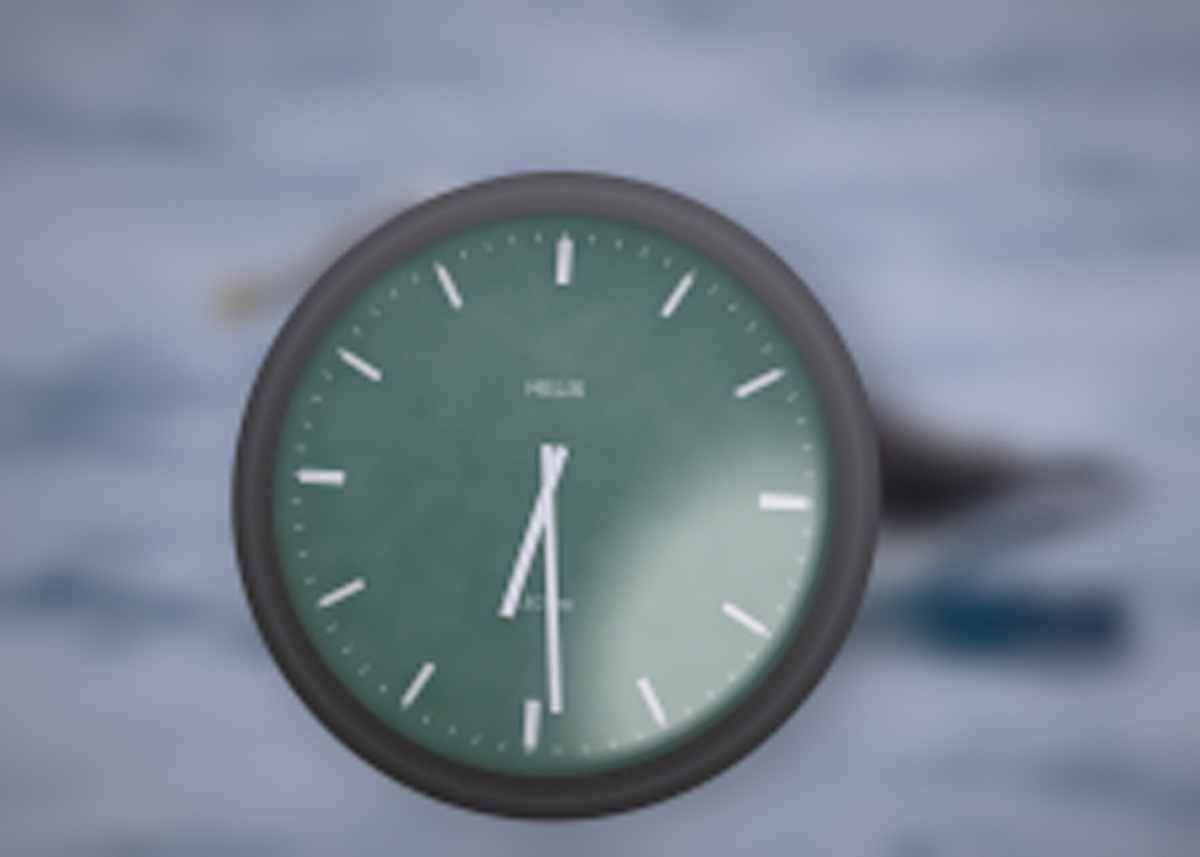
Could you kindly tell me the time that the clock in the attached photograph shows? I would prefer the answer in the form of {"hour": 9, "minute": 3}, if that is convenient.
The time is {"hour": 6, "minute": 29}
